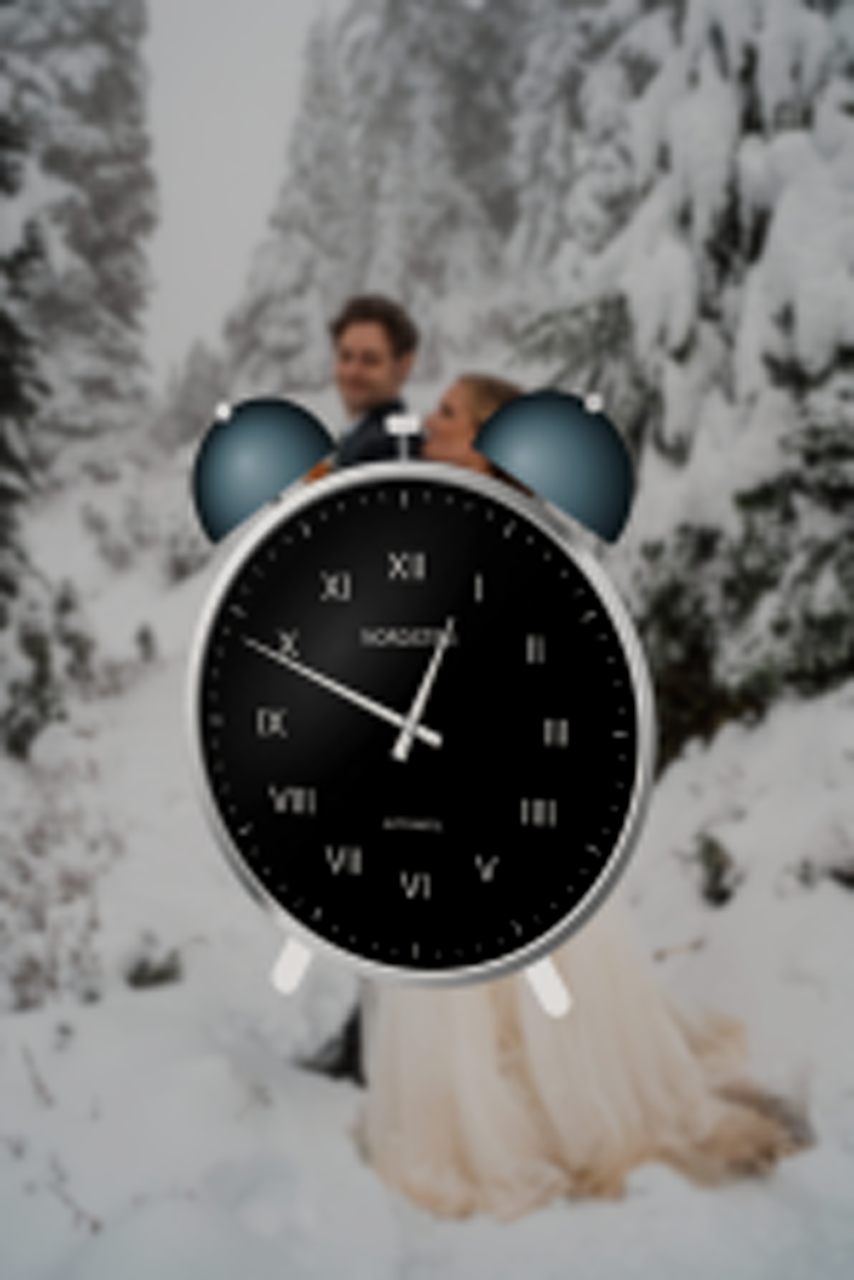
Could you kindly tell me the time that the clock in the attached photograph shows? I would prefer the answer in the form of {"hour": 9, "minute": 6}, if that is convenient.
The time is {"hour": 12, "minute": 49}
